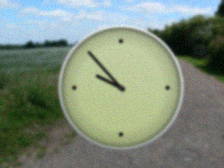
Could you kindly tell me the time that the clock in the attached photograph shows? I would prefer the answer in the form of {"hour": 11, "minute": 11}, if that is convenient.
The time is {"hour": 9, "minute": 53}
